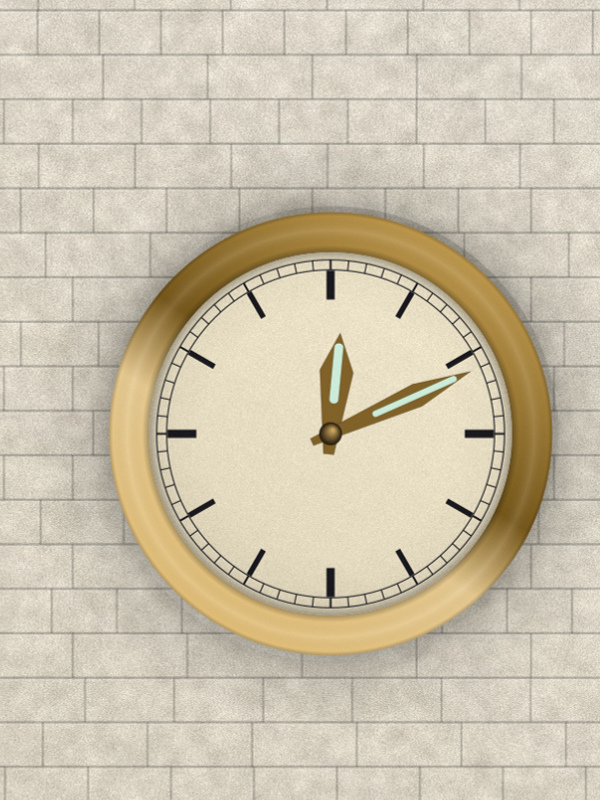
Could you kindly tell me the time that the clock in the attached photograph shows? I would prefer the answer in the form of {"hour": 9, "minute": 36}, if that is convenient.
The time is {"hour": 12, "minute": 11}
